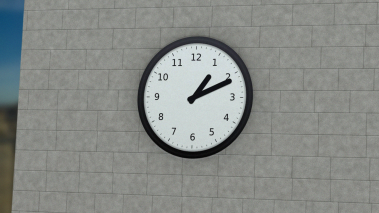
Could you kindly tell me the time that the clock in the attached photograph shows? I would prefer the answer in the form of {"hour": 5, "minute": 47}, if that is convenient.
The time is {"hour": 1, "minute": 11}
